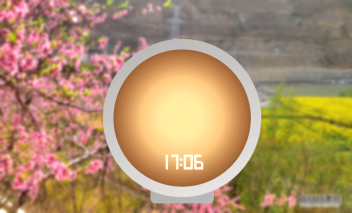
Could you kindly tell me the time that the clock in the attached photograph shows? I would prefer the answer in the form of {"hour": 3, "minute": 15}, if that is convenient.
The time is {"hour": 17, "minute": 6}
